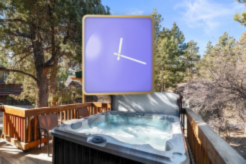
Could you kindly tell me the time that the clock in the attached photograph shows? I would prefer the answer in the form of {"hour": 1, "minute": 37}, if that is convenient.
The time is {"hour": 12, "minute": 18}
